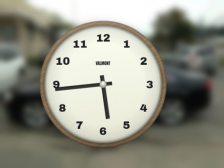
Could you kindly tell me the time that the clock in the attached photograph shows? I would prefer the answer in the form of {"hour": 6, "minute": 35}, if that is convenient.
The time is {"hour": 5, "minute": 44}
